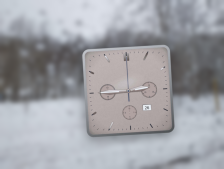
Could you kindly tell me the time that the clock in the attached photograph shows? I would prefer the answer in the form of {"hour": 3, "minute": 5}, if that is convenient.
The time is {"hour": 2, "minute": 45}
